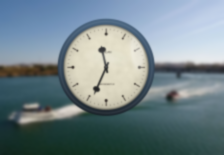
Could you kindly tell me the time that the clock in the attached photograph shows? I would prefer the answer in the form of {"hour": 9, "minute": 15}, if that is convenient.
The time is {"hour": 11, "minute": 34}
